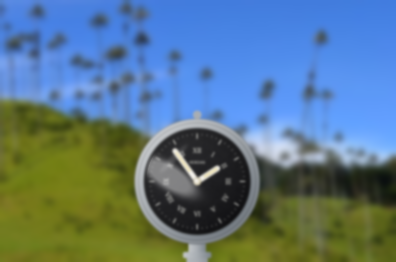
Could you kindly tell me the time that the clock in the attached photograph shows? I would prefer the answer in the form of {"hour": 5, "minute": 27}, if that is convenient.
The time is {"hour": 1, "minute": 54}
